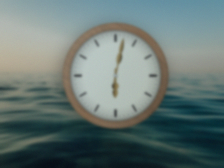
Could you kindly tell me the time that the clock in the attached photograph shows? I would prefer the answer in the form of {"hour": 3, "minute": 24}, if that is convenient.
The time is {"hour": 6, "minute": 2}
